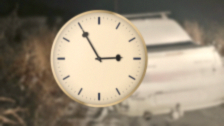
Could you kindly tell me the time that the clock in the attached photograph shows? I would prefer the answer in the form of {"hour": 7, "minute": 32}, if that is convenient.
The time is {"hour": 2, "minute": 55}
